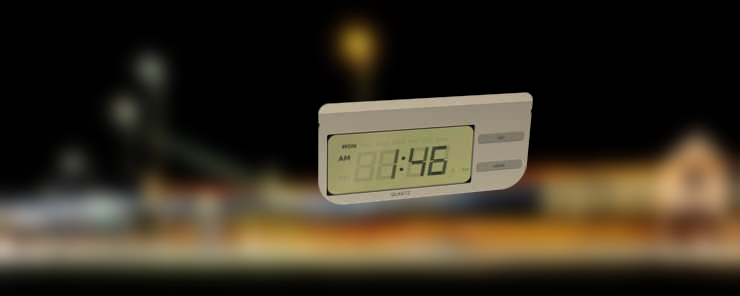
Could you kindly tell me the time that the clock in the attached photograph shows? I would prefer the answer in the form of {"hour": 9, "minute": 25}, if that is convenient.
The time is {"hour": 1, "minute": 46}
